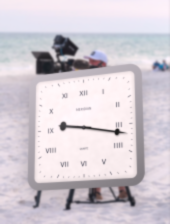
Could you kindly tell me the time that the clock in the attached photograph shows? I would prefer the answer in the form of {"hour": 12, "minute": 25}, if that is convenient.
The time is {"hour": 9, "minute": 17}
